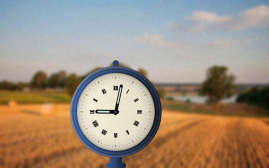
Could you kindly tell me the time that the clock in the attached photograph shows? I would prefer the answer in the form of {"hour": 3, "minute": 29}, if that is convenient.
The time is {"hour": 9, "minute": 2}
